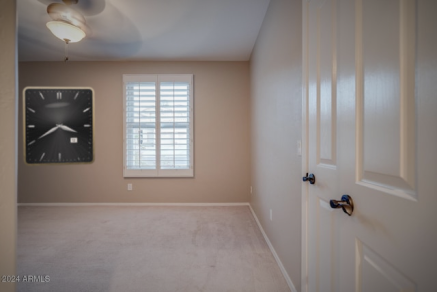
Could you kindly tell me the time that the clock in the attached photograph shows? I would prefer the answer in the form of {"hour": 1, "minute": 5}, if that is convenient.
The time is {"hour": 3, "minute": 40}
